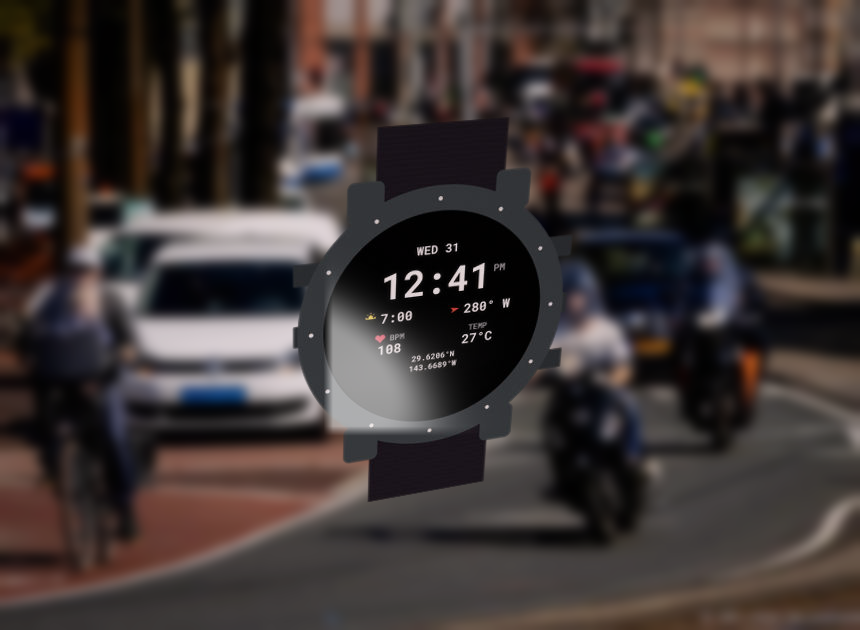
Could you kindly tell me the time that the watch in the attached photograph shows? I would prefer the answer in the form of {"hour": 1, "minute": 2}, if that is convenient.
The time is {"hour": 12, "minute": 41}
